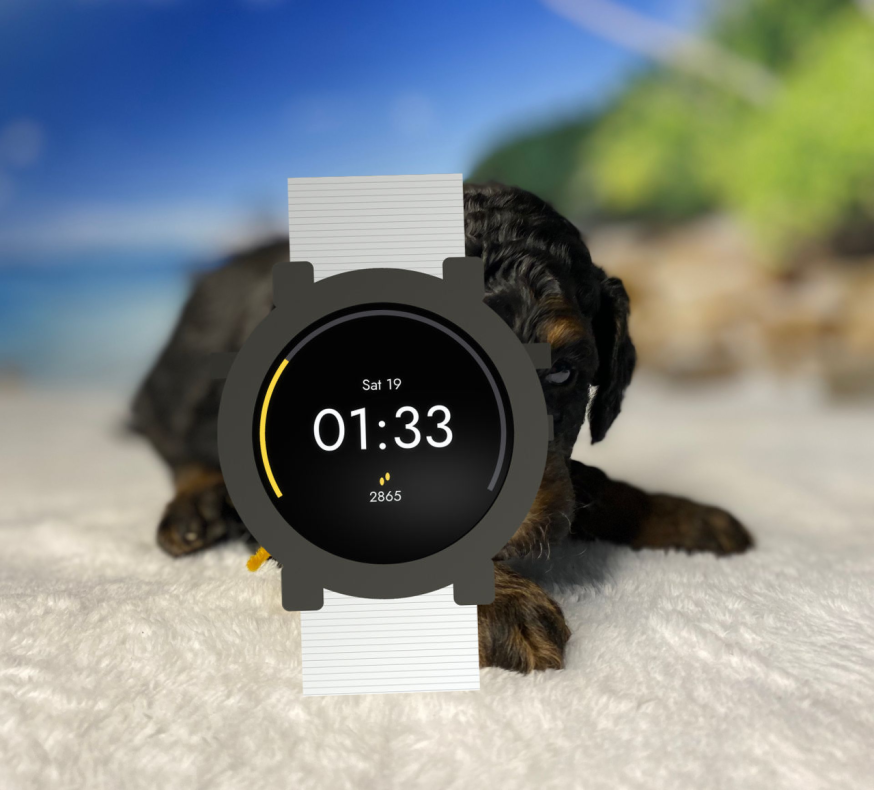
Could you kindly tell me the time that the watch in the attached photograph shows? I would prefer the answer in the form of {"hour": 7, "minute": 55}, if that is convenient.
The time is {"hour": 1, "minute": 33}
